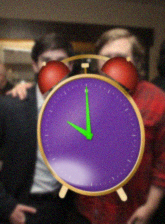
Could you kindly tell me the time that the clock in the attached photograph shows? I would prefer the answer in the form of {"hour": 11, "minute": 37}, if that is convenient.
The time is {"hour": 10, "minute": 0}
